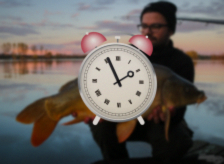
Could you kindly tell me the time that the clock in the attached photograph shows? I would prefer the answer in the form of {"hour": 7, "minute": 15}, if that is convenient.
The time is {"hour": 1, "minute": 56}
